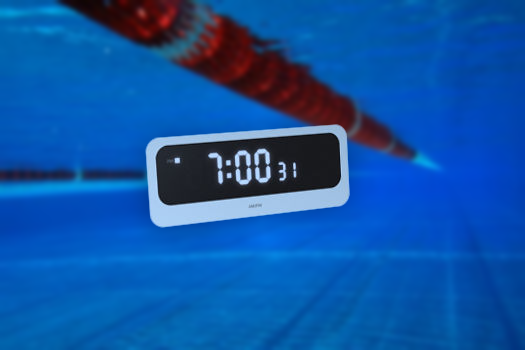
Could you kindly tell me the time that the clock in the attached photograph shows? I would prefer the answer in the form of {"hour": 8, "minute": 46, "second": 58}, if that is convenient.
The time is {"hour": 7, "minute": 0, "second": 31}
